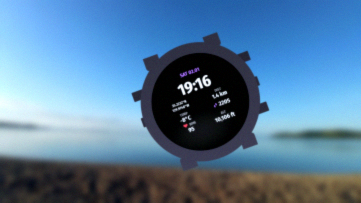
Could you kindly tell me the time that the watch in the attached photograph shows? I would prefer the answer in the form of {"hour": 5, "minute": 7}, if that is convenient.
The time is {"hour": 19, "minute": 16}
